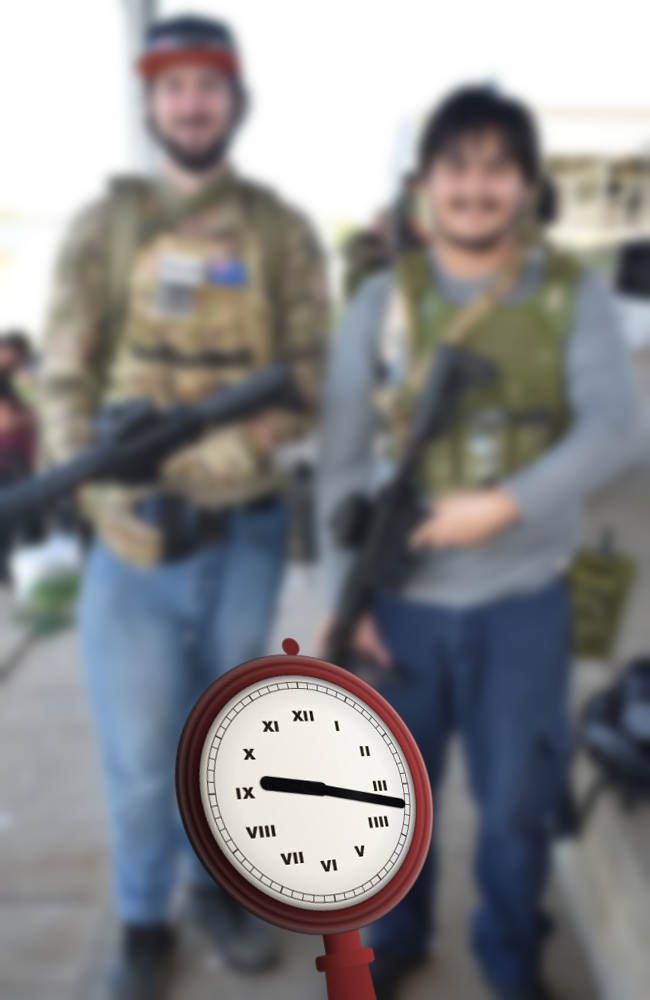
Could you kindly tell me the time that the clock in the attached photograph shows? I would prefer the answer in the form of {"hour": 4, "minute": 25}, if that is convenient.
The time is {"hour": 9, "minute": 17}
